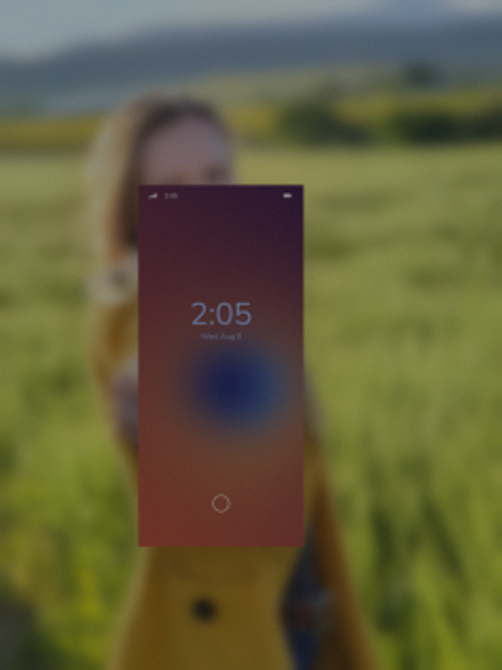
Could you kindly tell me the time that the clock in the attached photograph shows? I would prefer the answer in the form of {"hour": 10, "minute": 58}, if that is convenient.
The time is {"hour": 2, "minute": 5}
